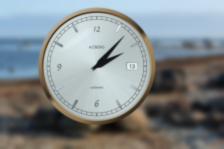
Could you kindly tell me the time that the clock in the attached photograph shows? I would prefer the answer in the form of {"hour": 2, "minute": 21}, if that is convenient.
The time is {"hour": 2, "minute": 7}
